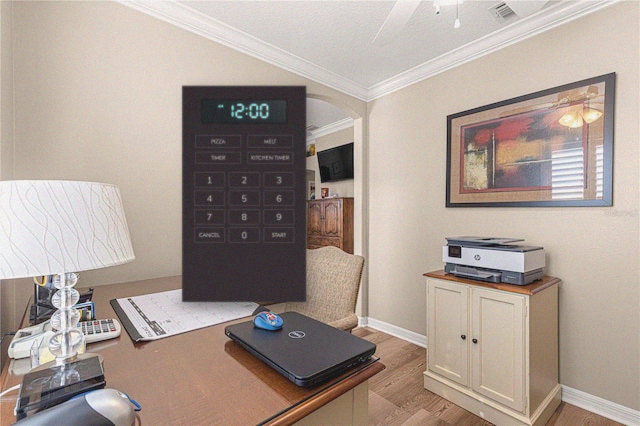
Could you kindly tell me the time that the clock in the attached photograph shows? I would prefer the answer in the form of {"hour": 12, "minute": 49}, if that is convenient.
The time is {"hour": 12, "minute": 0}
